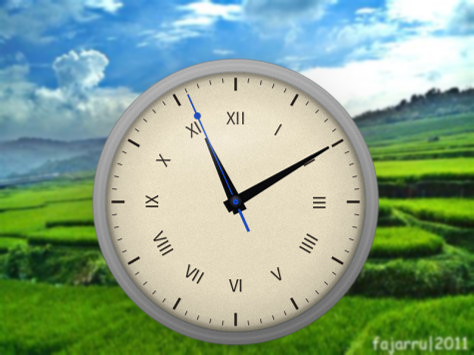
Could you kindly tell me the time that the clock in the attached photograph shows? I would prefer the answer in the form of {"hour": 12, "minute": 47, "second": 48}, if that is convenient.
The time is {"hour": 11, "minute": 9, "second": 56}
